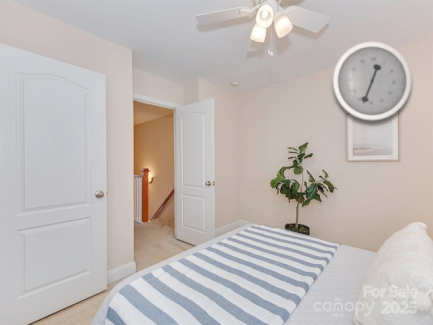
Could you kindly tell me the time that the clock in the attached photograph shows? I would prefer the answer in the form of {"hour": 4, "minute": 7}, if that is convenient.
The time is {"hour": 12, "minute": 33}
